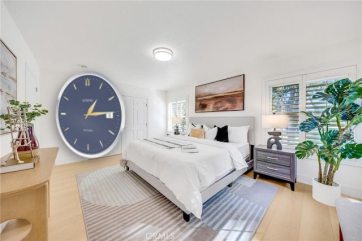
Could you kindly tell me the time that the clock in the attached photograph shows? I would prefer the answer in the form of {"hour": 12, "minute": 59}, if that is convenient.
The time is {"hour": 1, "minute": 14}
